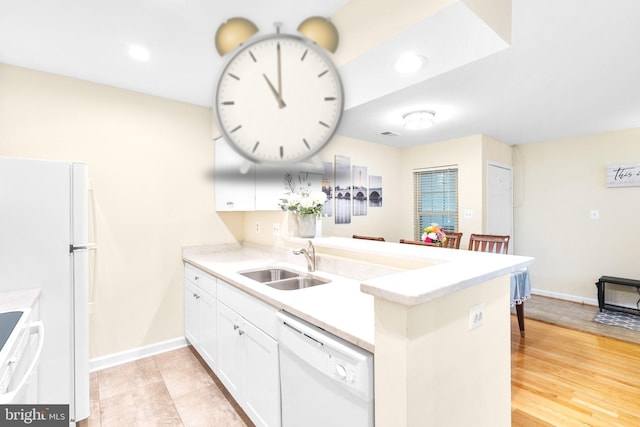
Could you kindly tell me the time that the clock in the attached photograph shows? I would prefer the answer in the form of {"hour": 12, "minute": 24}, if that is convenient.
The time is {"hour": 11, "minute": 0}
